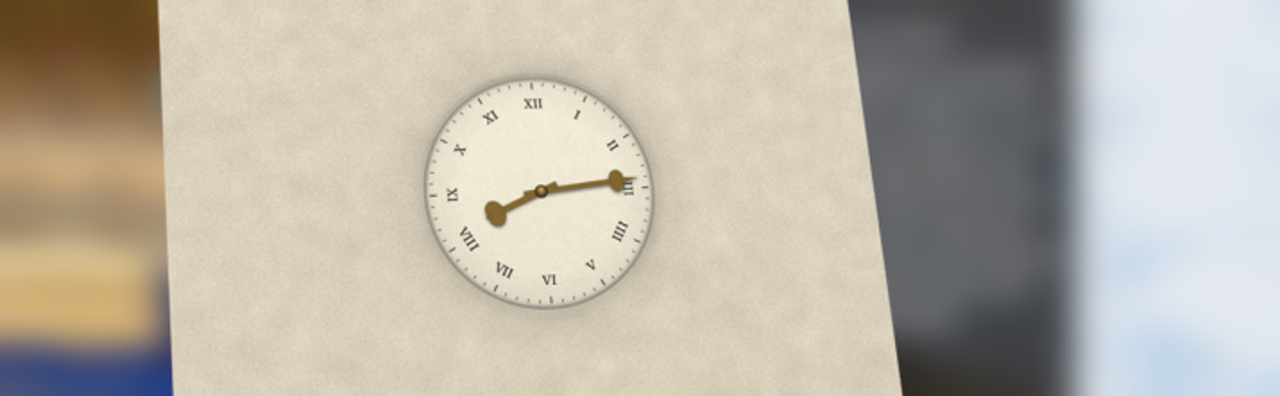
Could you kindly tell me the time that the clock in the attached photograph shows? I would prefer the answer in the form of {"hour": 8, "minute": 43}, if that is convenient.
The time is {"hour": 8, "minute": 14}
